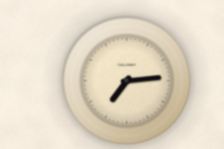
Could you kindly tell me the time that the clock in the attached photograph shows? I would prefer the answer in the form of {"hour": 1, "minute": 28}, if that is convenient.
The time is {"hour": 7, "minute": 14}
